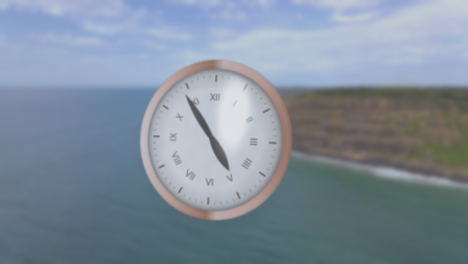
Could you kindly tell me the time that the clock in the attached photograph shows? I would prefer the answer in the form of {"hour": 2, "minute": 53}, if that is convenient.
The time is {"hour": 4, "minute": 54}
